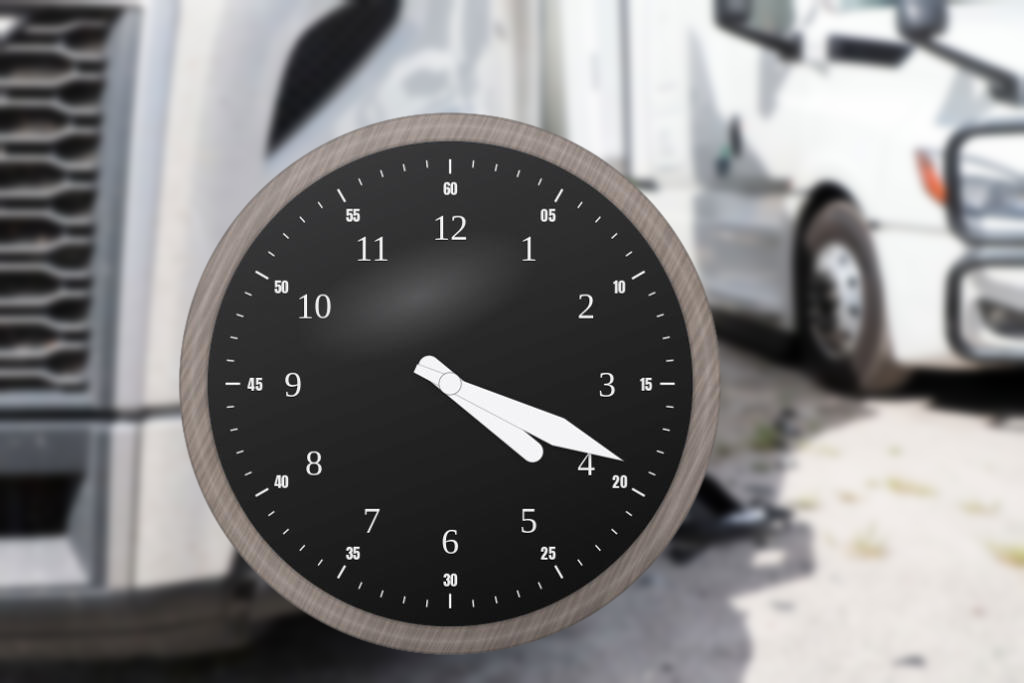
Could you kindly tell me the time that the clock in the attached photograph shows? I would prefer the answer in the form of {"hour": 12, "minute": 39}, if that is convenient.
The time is {"hour": 4, "minute": 19}
